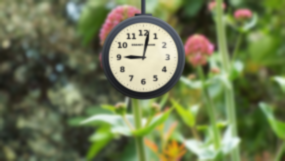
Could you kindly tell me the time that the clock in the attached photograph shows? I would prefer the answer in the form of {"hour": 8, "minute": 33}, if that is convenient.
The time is {"hour": 9, "minute": 2}
